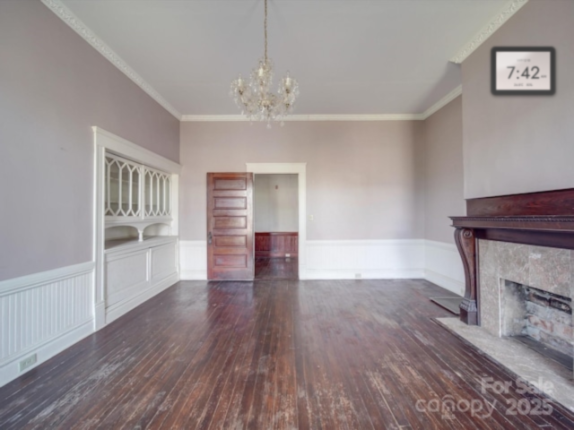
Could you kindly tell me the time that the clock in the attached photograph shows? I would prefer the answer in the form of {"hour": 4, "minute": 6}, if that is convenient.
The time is {"hour": 7, "minute": 42}
